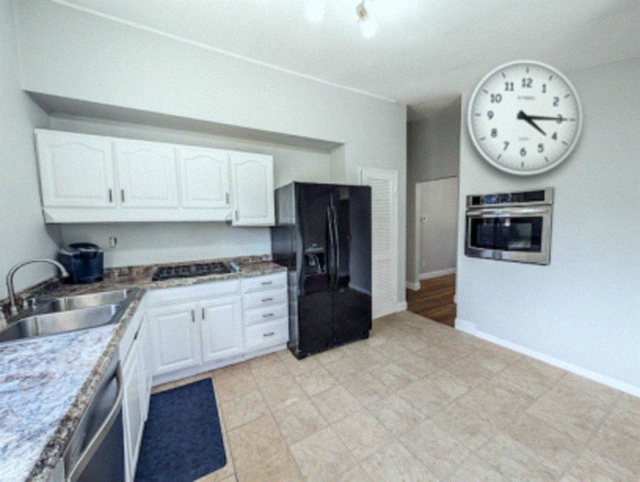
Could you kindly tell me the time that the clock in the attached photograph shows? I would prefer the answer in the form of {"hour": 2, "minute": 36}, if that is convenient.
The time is {"hour": 4, "minute": 15}
